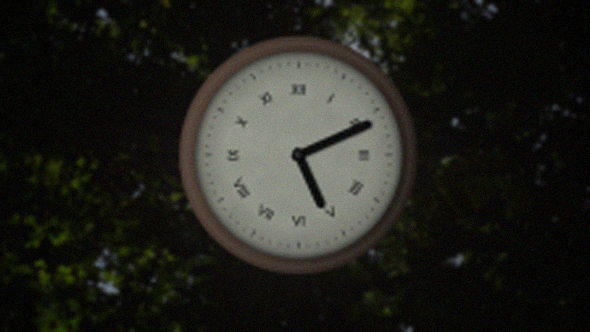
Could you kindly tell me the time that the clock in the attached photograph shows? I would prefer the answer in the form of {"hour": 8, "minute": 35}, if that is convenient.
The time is {"hour": 5, "minute": 11}
